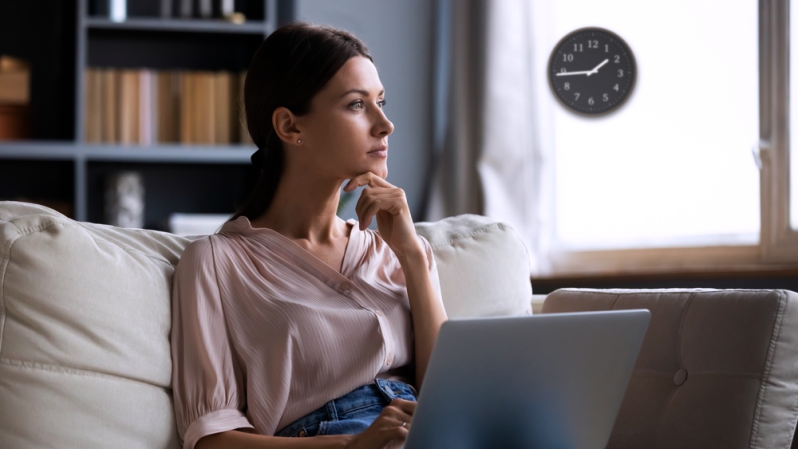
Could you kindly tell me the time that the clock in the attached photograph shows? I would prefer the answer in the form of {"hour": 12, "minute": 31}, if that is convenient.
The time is {"hour": 1, "minute": 44}
